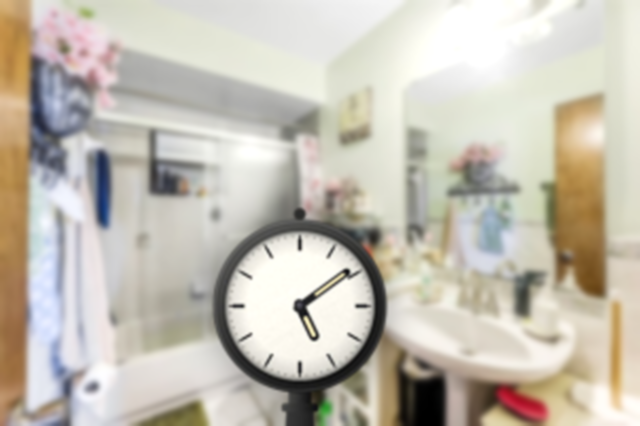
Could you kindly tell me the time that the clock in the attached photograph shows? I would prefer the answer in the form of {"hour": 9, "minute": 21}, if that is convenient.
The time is {"hour": 5, "minute": 9}
